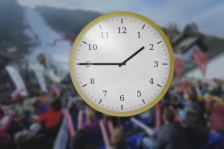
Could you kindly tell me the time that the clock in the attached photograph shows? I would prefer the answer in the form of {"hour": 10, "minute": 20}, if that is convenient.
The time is {"hour": 1, "minute": 45}
